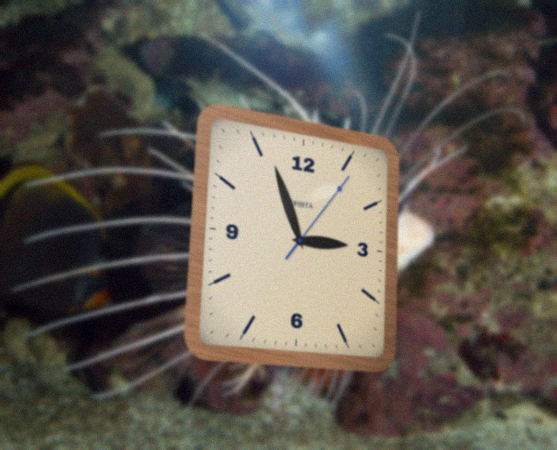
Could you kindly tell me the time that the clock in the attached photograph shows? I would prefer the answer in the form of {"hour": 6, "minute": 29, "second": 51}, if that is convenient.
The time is {"hour": 2, "minute": 56, "second": 6}
